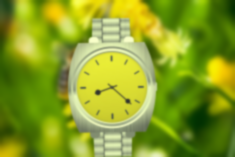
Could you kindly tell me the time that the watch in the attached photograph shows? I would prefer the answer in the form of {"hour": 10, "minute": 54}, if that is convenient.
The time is {"hour": 8, "minute": 22}
